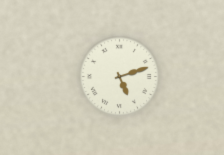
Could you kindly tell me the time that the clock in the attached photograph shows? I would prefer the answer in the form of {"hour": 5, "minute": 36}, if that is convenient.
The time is {"hour": 5, "minute": 12}
